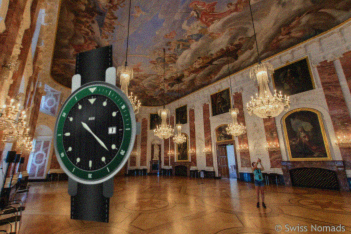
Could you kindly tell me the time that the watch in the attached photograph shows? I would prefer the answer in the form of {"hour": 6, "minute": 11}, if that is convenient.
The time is {"hour": 10, "minute": 22}
